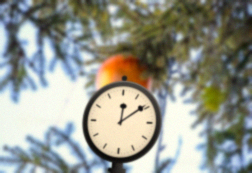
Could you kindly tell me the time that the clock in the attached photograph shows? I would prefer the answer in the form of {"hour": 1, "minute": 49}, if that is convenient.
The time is {"hour": 12, "minute": 9}
